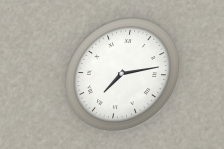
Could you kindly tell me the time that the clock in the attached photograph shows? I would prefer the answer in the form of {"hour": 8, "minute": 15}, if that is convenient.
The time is {"hour": 7, "minute": 13}
